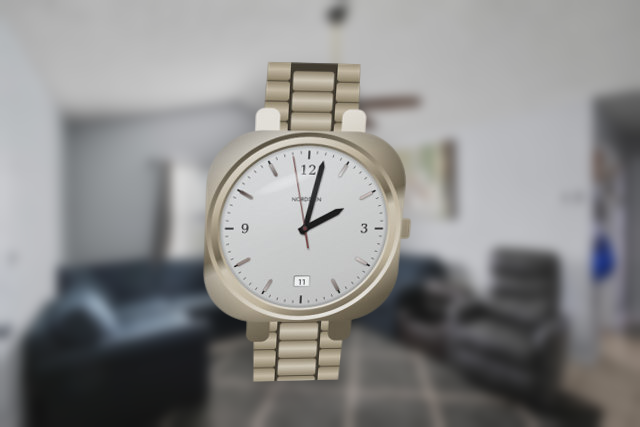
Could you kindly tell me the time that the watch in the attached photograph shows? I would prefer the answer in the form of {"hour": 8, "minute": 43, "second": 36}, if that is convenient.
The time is {"hour": 2, "minute": 1, "second": 58}
